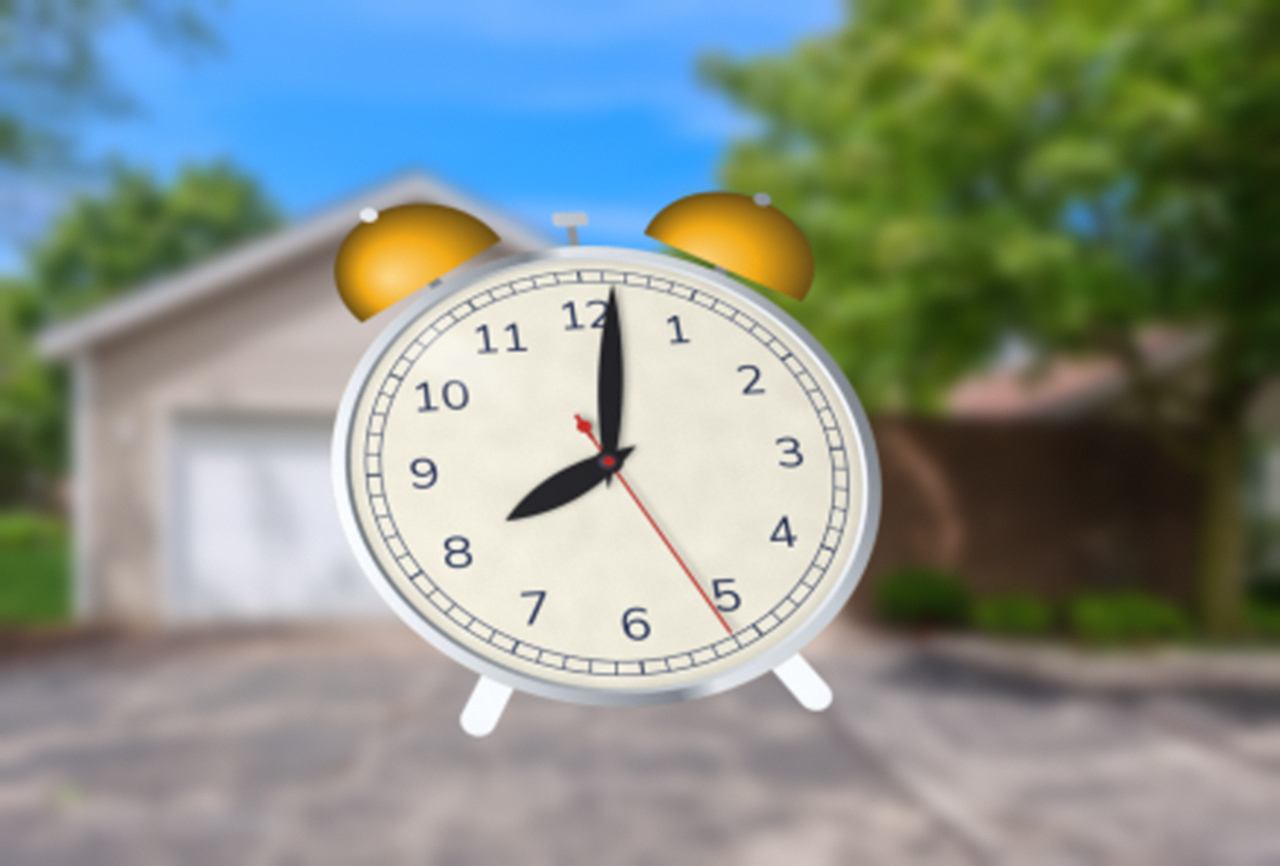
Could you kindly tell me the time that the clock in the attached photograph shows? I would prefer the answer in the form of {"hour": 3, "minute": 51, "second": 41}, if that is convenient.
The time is {"hour": 8, "minute": 1, "second": 26}
